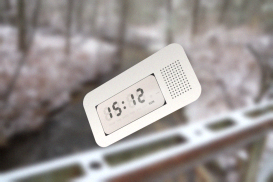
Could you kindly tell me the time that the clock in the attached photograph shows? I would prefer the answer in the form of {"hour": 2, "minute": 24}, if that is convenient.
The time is {"hour": 15, "minute": 12}
